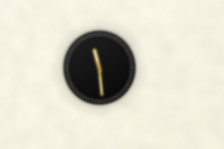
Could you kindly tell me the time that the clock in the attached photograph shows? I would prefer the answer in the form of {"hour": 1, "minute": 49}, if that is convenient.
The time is {"hour": 11, "minute": 29}
